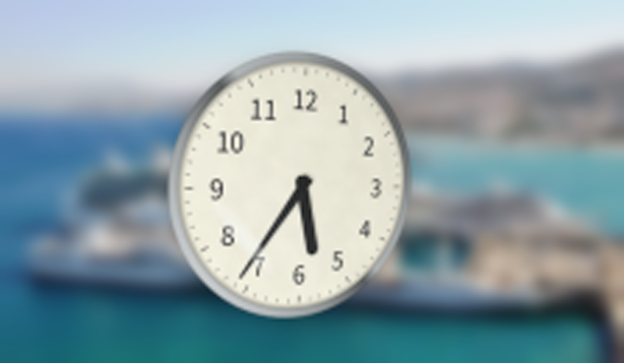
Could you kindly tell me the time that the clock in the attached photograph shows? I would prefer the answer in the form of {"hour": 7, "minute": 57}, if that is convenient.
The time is {"hour": 5, "minute": 36}
